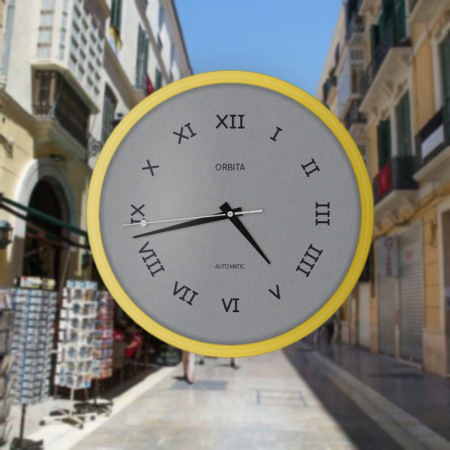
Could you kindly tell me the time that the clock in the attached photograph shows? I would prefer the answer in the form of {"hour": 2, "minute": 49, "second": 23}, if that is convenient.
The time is {"hour": 4, "minute": 42, "second": 44}
